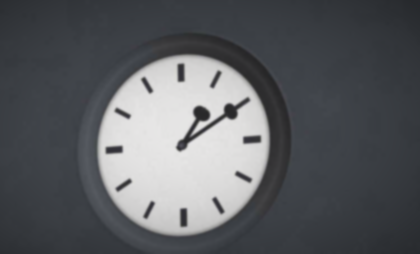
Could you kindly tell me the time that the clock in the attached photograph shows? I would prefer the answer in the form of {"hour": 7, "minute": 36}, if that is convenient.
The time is {"hour": 1, "minute": 10}
